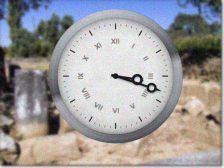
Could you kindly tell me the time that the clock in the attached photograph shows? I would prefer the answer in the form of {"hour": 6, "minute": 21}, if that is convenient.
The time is {"hour": 3, "minute": 18}
